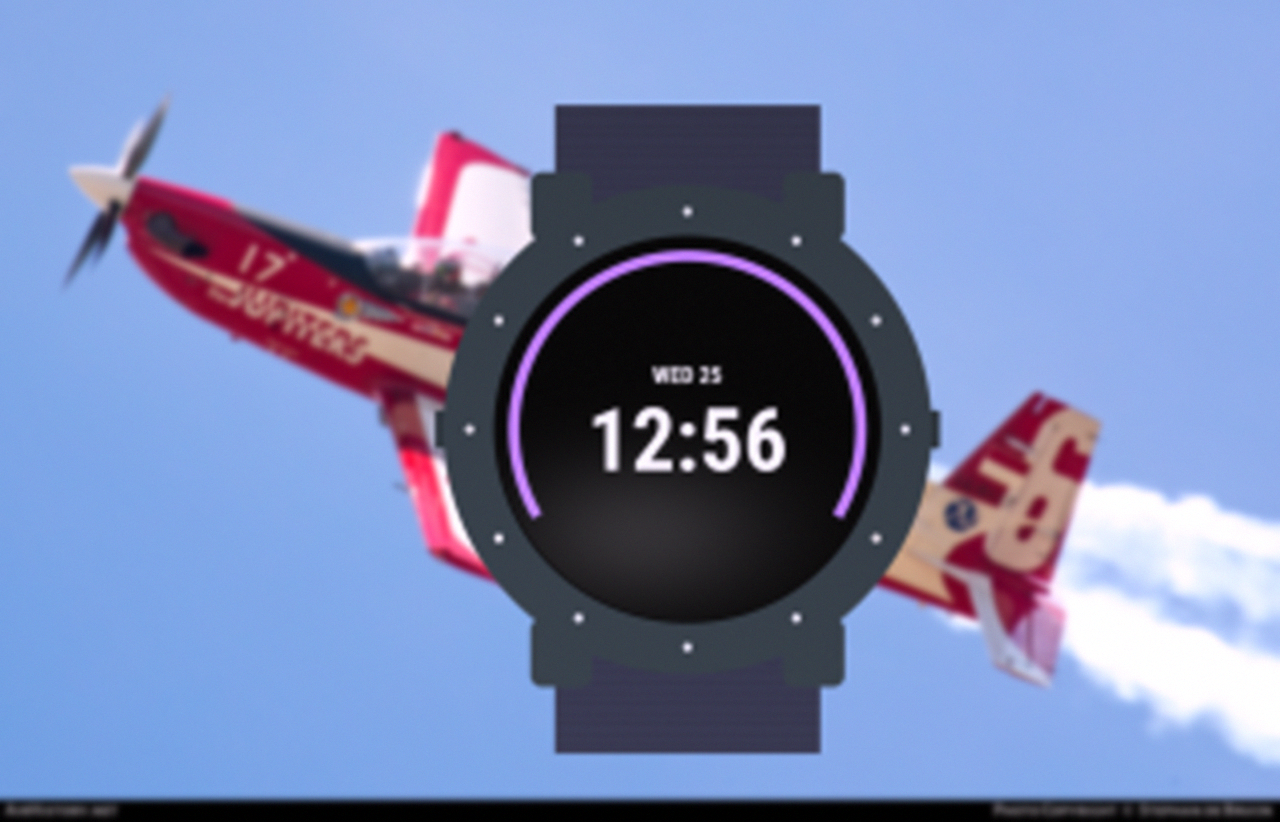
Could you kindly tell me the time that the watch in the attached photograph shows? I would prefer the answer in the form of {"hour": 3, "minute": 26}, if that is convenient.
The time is {"hour": 12, "minute": 56}
